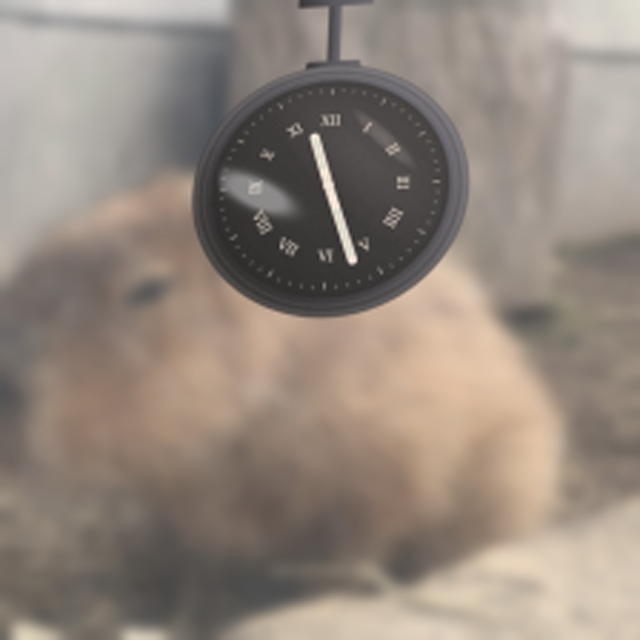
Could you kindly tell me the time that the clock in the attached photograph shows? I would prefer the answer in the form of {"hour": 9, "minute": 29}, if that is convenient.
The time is {"hour": 11, "minute": 27}
